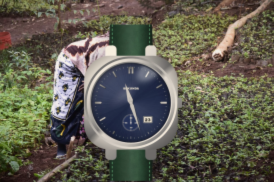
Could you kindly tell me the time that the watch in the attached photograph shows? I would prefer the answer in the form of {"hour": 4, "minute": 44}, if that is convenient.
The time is {"hour": 11, "minute": 27}
